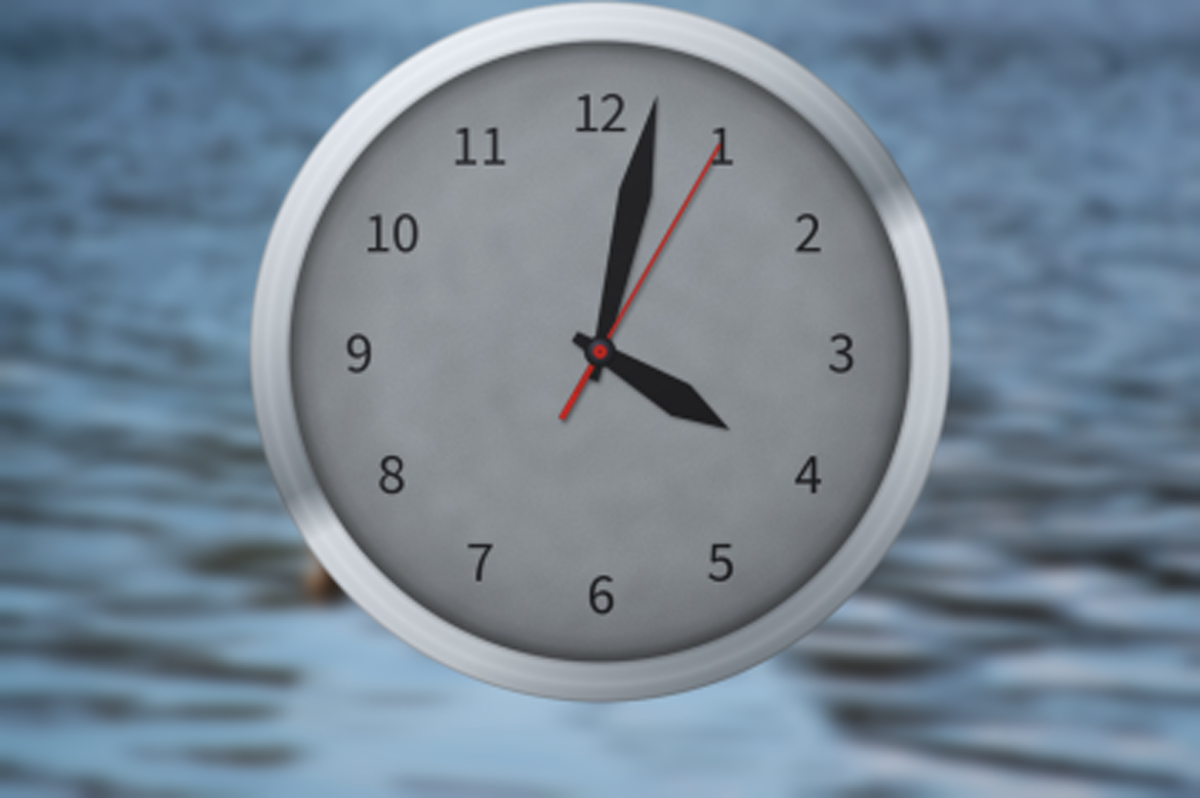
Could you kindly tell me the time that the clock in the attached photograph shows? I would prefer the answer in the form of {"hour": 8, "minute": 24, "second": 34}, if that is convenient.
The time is {"hour": 4, "minute": 2, "second": 5}
